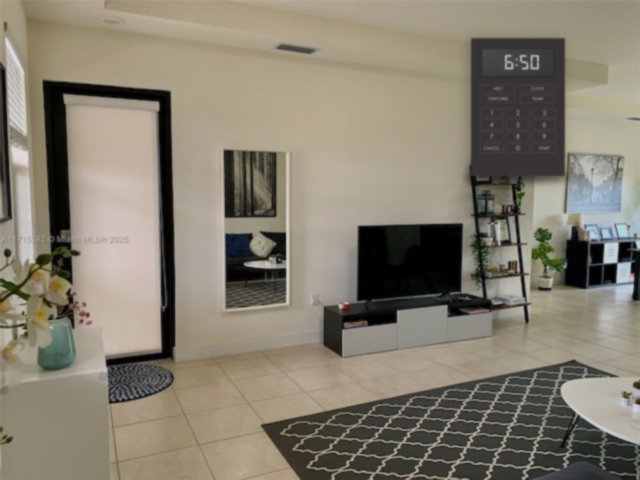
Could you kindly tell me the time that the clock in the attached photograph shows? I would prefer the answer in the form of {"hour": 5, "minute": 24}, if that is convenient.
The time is {"hour": 6, "minute": 50}
